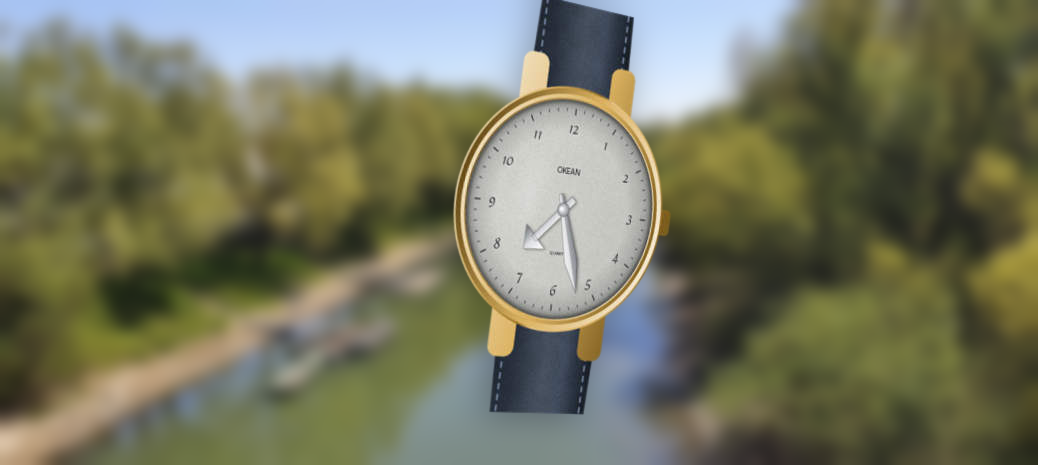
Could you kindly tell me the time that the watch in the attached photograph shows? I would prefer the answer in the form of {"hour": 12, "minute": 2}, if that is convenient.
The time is {"hour": 7, "minute": 27}
